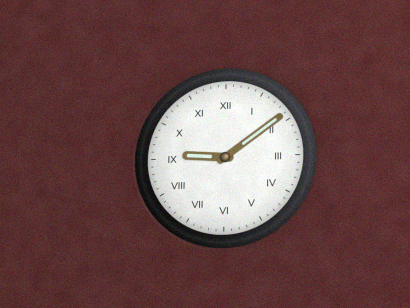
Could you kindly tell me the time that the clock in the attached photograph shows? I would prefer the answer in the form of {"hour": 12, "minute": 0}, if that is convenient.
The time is {"hour": 9, "minute": 9}
